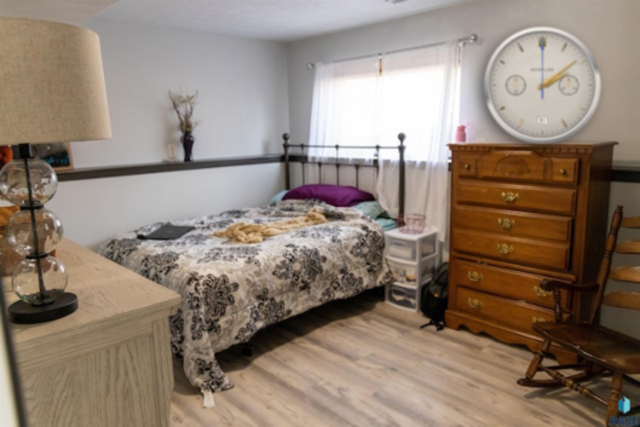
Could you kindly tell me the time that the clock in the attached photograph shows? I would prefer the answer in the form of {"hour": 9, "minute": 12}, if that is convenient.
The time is {"hour": 2, "minute": 9}
